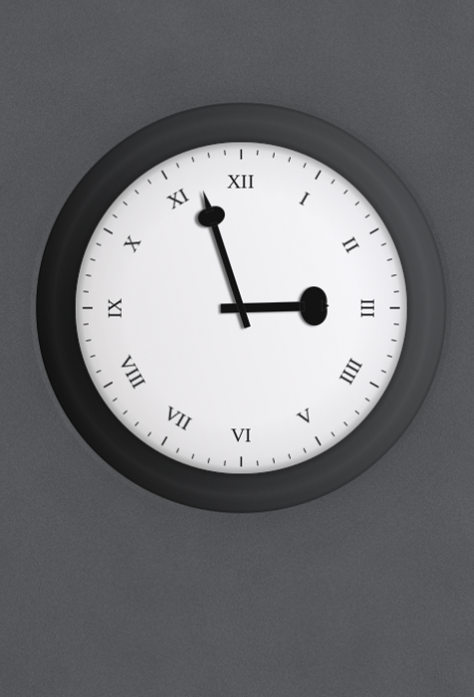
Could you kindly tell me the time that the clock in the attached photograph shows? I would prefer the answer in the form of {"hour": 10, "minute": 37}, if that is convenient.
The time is {"hour": 2, "minute": 57}
